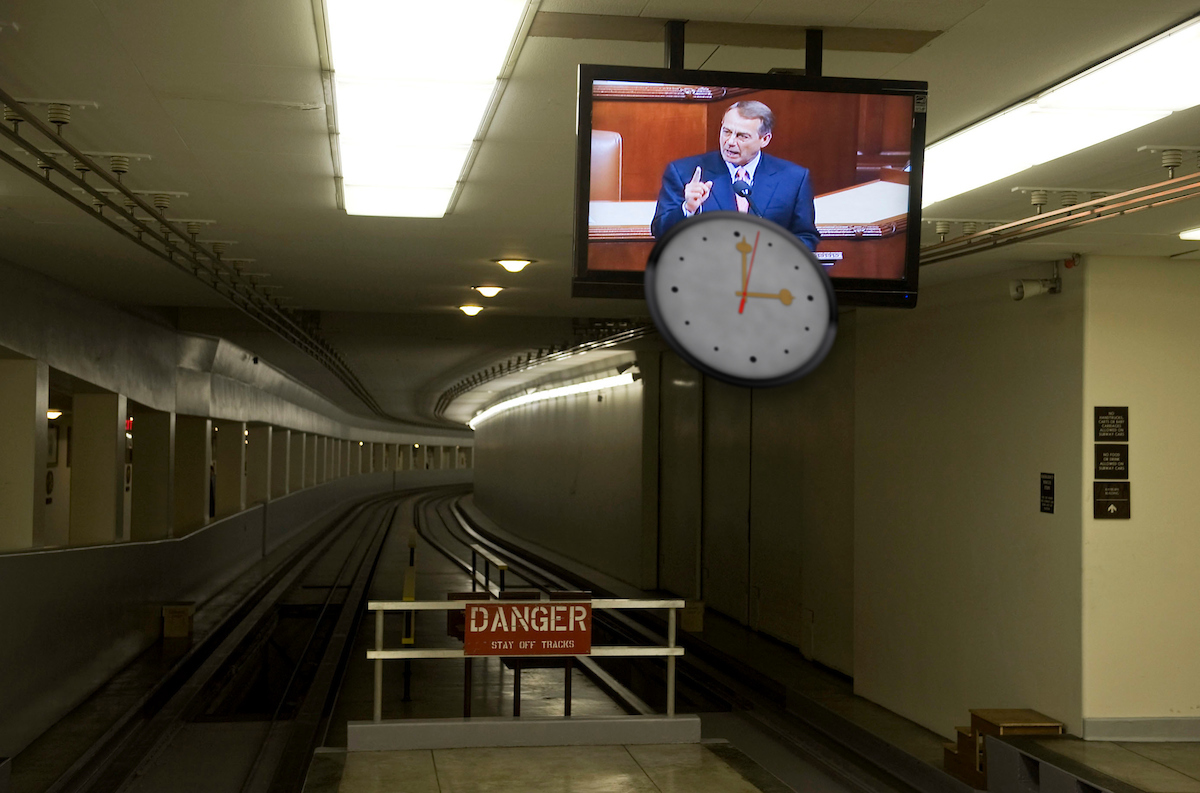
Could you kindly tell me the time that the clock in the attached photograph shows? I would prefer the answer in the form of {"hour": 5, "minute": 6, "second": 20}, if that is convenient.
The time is {"hour": 3, "minute": 1, "second": 3}
